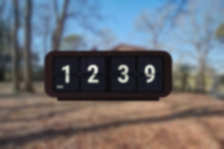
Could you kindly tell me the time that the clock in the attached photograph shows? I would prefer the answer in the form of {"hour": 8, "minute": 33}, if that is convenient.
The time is {"hour": 12, "minute": 39}
